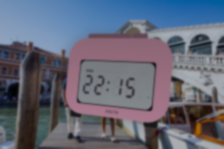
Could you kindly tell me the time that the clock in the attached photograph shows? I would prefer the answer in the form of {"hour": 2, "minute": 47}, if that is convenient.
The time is {"hour": 22, "minute": 15}
